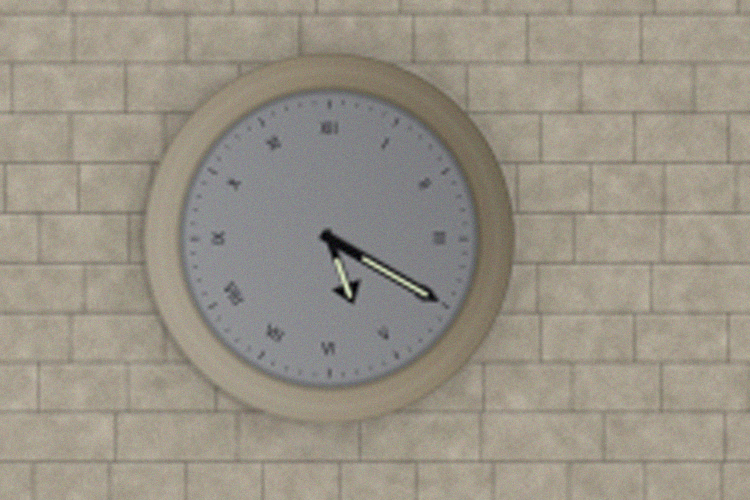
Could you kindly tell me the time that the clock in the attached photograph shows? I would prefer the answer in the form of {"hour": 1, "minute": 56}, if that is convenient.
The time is {"hour": 5, "minute": 20}
